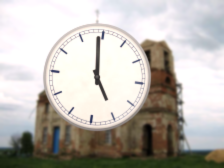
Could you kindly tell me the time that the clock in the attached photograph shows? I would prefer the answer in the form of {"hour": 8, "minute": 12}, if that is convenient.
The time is {"hour": 4, "minute": 59}
